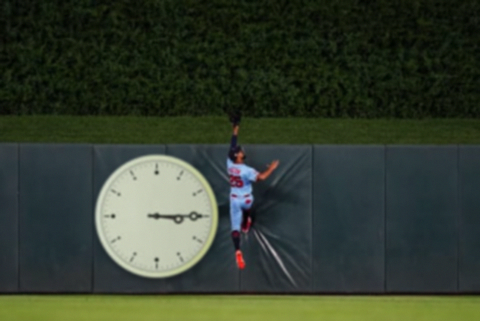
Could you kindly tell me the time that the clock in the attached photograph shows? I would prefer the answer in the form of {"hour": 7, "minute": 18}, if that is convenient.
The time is {"hour": 3, "minute": 15}
